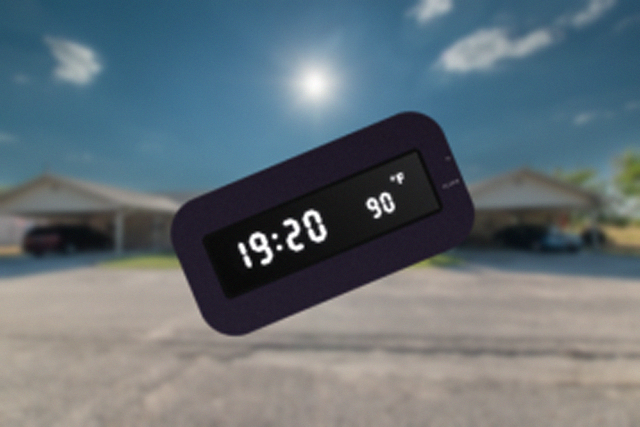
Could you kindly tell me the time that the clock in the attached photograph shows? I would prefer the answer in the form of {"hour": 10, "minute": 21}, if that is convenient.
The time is {"hour": 19, "minute": 20}
